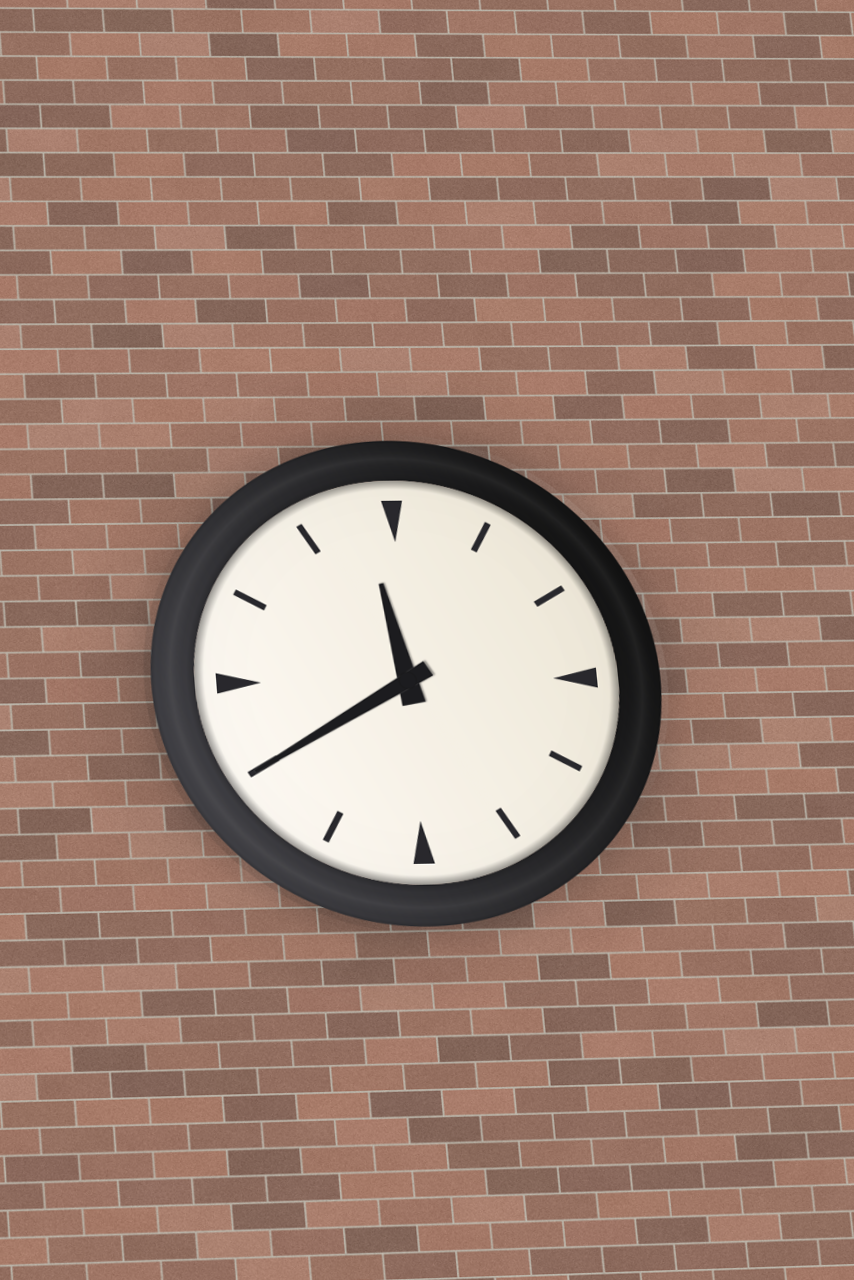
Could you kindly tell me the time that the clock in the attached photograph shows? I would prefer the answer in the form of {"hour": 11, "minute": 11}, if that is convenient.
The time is {"hour": 11, "minute": 40}
